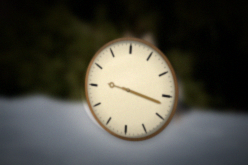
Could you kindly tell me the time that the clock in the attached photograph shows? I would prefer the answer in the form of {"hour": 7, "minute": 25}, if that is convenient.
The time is {"hour": 9, "minute": 17}
